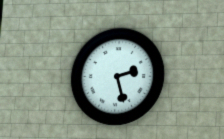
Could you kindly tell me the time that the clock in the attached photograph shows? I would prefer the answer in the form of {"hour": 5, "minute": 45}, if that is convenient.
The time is {"hour": 2, "minute": 27}
